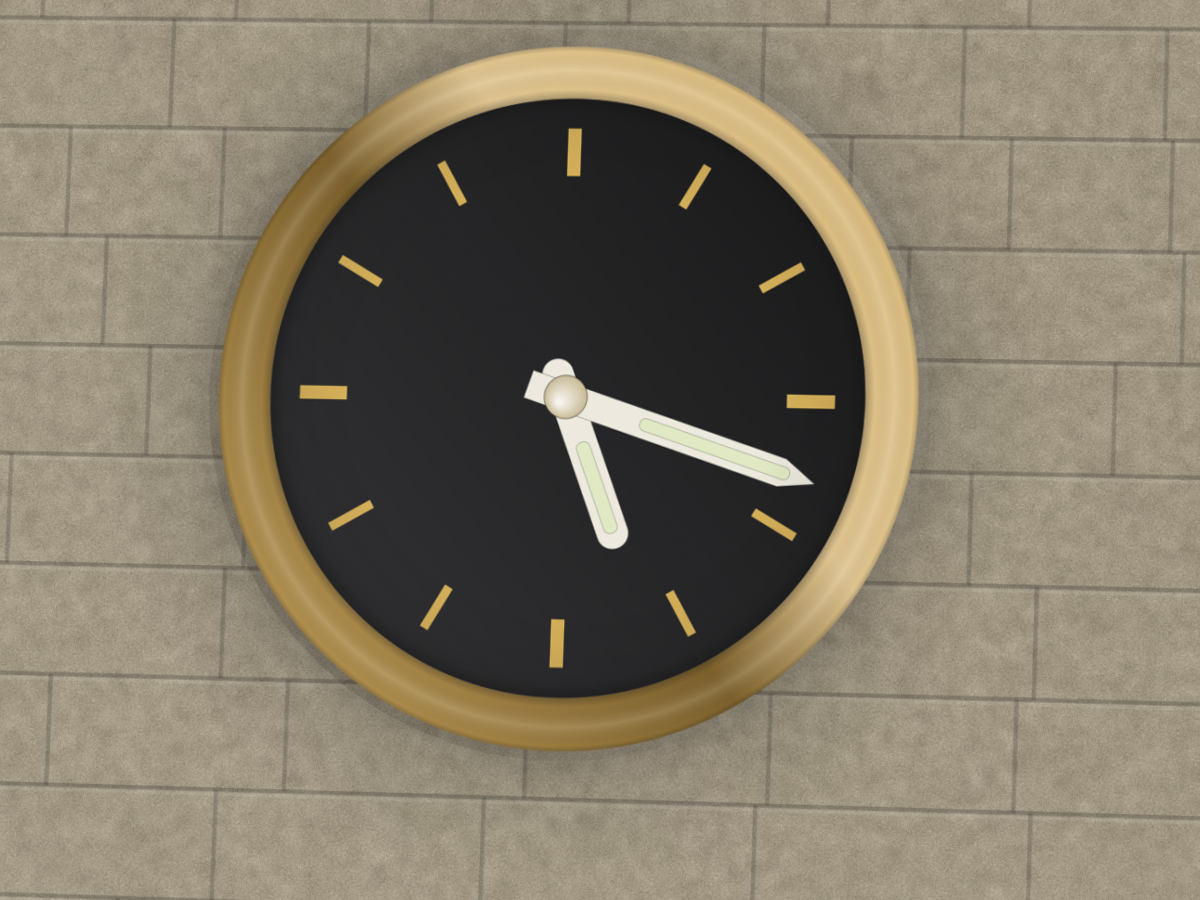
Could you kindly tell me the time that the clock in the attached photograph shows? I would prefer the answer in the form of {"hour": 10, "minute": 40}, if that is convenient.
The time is {"hour": 5, "minute": 18}
